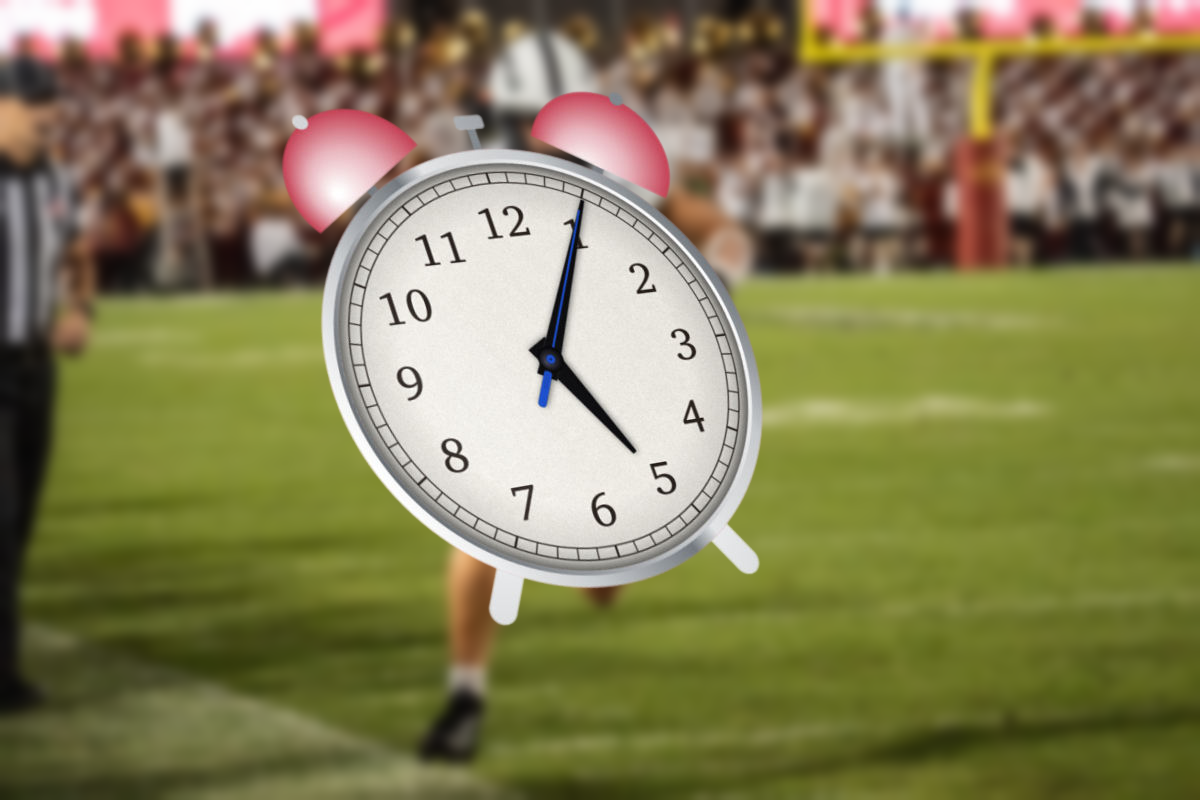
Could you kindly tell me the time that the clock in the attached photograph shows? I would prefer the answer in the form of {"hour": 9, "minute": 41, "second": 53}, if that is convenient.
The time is {"hour": 5, "minute": 5, "second": 5}
